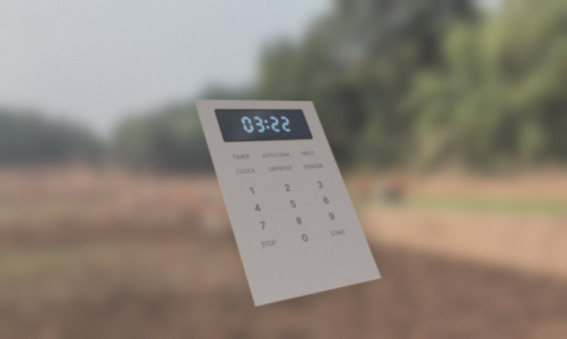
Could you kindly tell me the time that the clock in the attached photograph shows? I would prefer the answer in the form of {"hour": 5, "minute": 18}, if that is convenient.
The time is {"hour": 3, "minute": 22}
